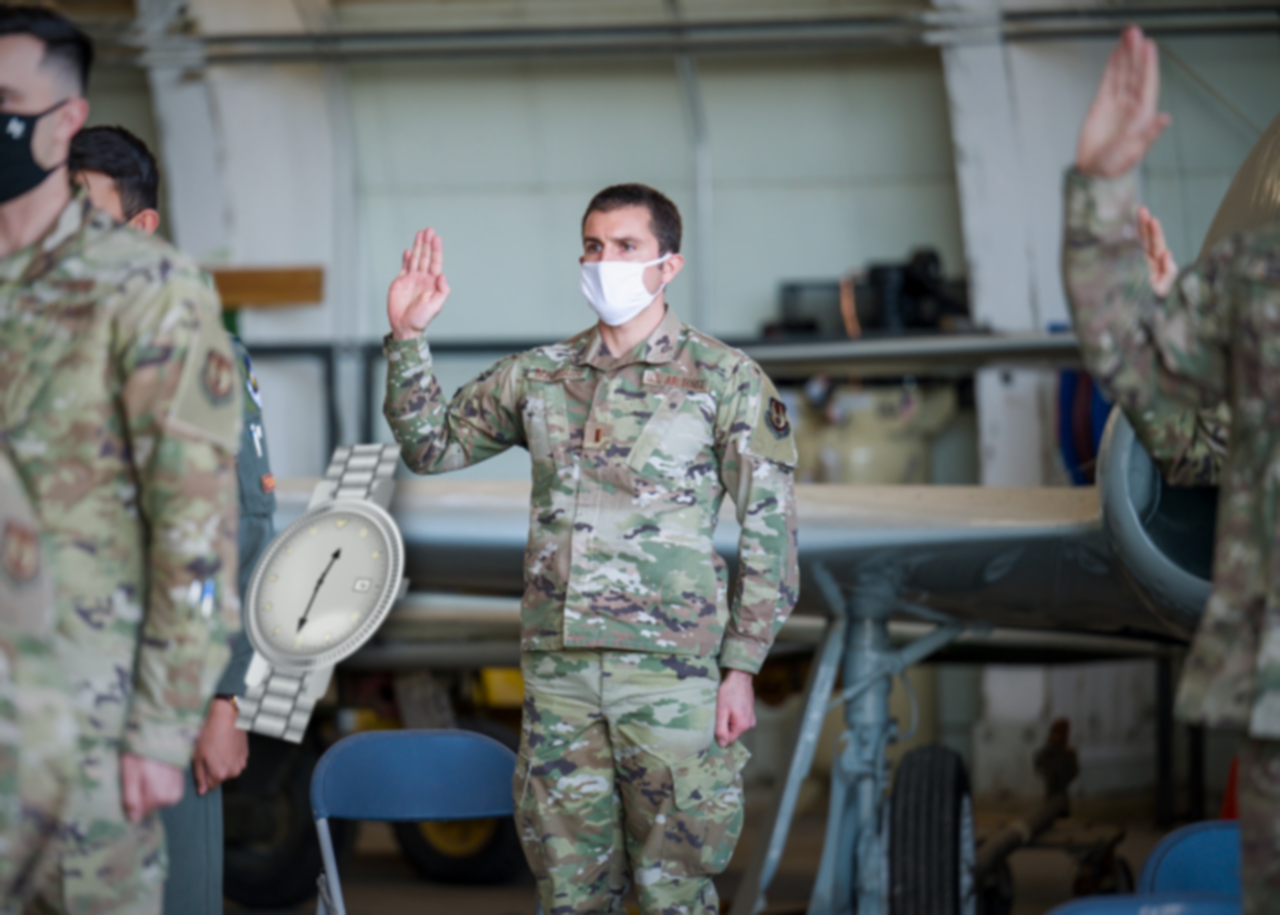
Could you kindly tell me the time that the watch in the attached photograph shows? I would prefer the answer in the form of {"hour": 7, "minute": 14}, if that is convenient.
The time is {"hour": 12, "minute": 31}
